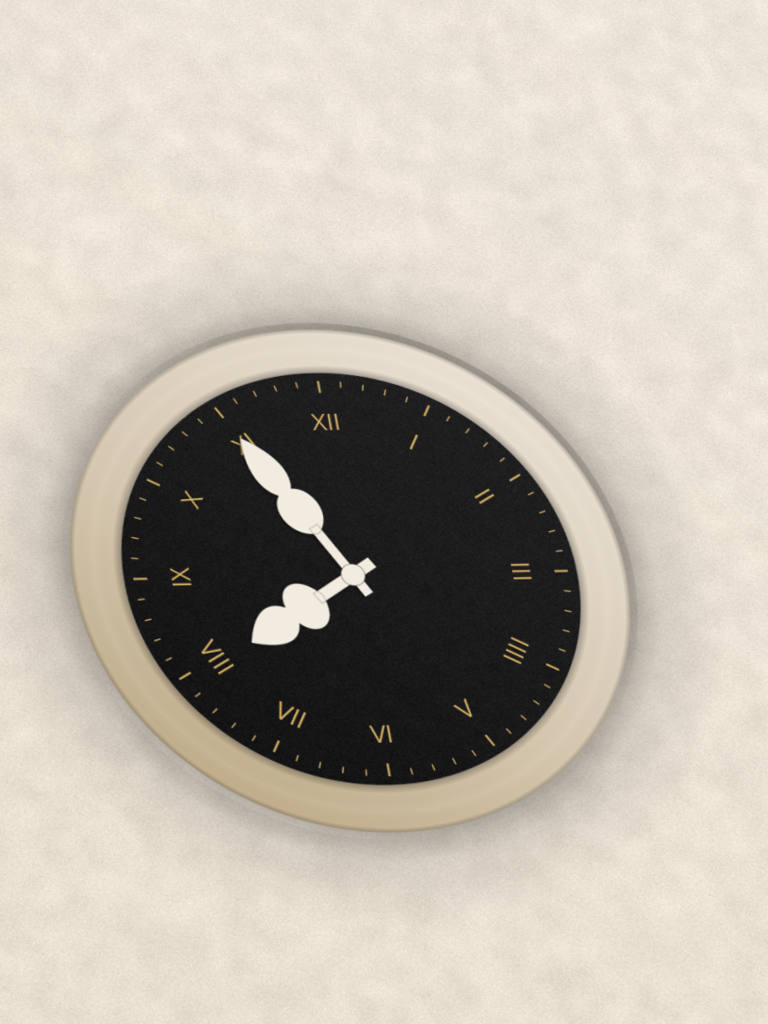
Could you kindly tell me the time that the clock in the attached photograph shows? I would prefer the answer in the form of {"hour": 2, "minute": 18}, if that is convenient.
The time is {"hour": 7, "minute": 55}
